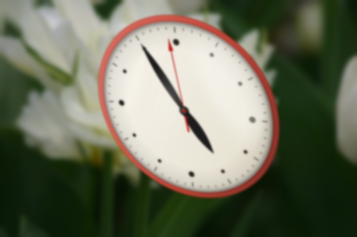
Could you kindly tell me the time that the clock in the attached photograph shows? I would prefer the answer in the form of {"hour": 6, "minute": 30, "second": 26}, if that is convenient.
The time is {"hour": 4, "minute": 54, "second": 59}
